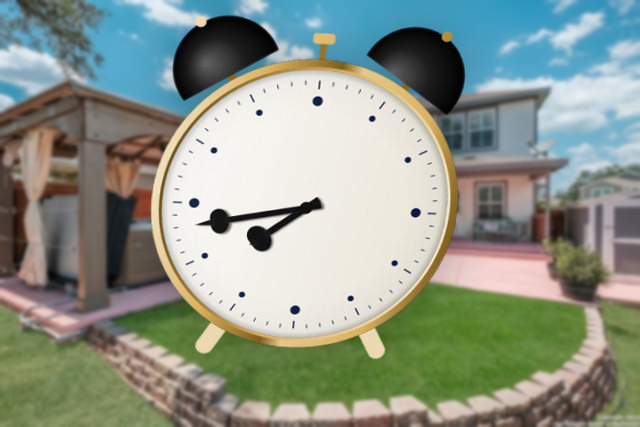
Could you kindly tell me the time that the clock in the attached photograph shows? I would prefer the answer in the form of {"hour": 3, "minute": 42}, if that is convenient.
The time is {"hour": 7, "minute": 43}
